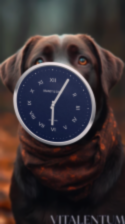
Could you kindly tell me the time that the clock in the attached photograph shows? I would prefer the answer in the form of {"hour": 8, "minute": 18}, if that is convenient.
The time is {"hour": 6, "minute": 5}
